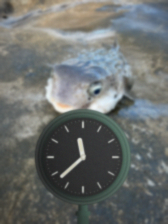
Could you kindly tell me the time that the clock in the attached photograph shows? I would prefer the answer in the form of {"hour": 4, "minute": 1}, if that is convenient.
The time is {"hour": 11, "minute": 38}
